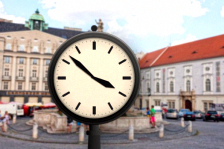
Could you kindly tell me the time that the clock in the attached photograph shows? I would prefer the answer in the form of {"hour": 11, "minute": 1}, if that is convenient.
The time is {"hour": 3, "minute": 52}
